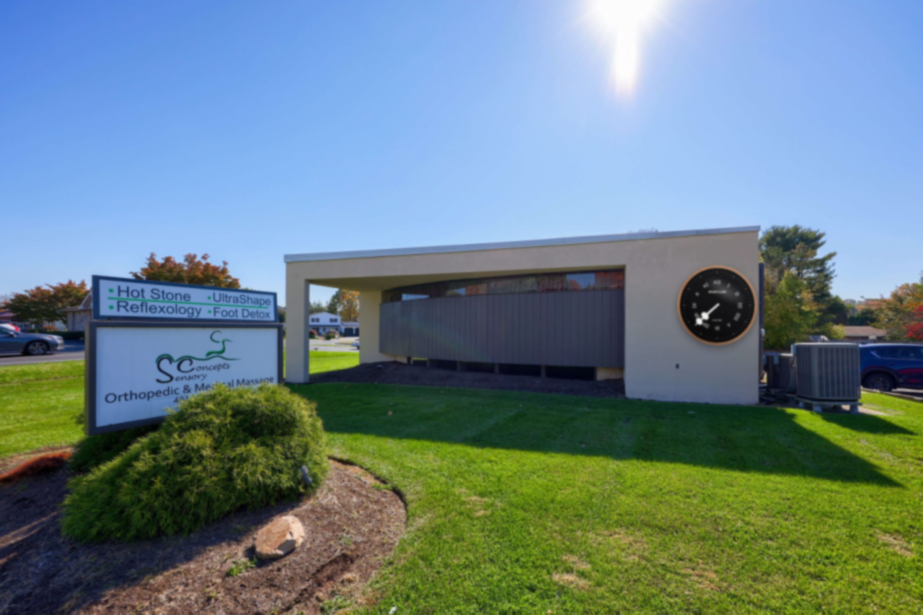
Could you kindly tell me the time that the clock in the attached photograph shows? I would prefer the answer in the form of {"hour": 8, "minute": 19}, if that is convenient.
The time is {"hour": 7, "minute": 38}
